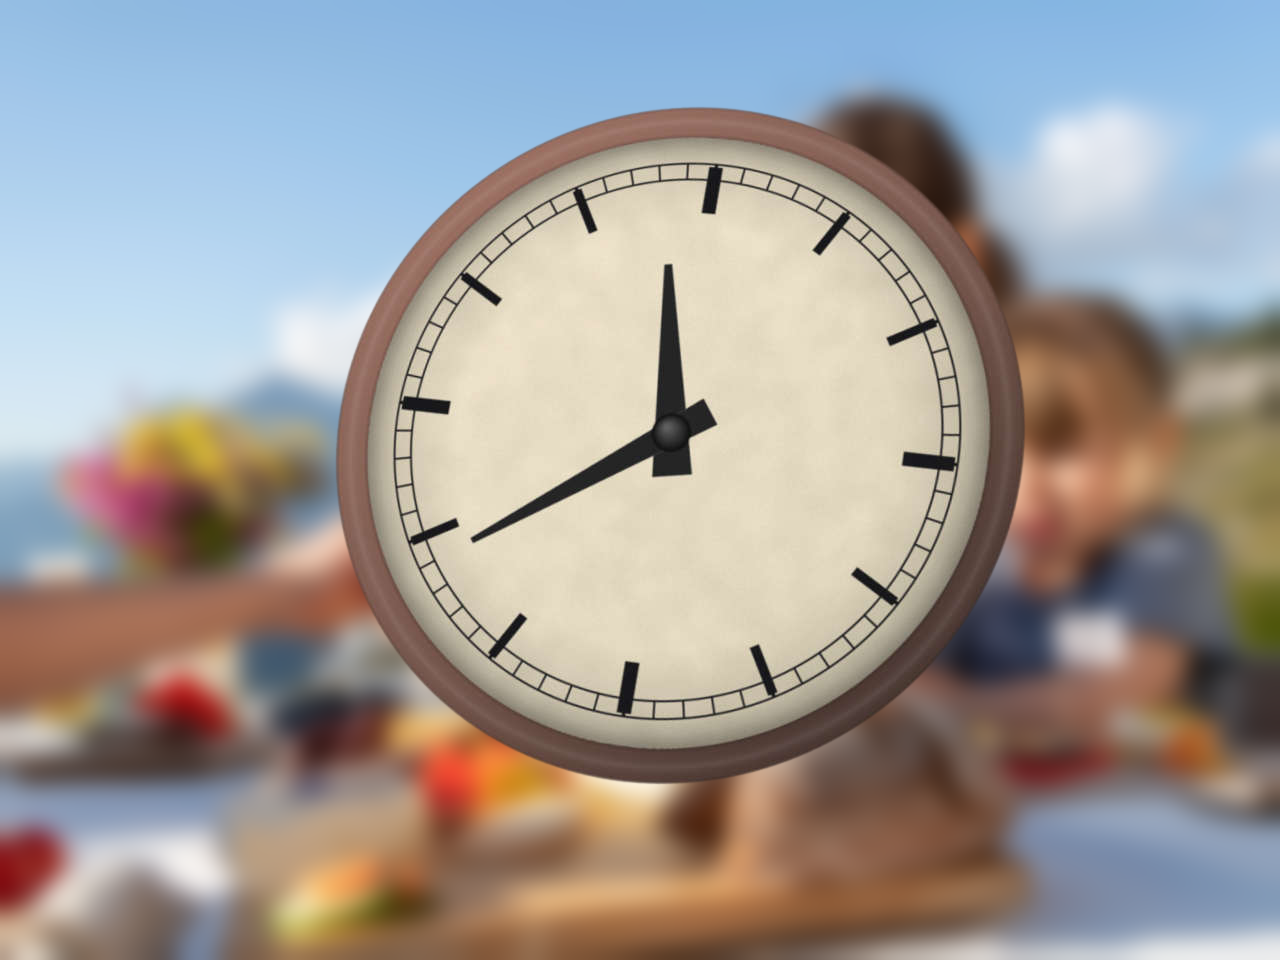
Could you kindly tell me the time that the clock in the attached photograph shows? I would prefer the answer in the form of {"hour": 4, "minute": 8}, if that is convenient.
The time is {"hour": 11, "minute": 39}
